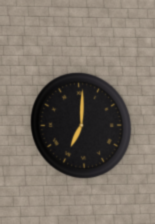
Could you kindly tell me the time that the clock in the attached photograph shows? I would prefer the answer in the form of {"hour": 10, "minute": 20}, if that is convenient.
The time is {"hour": 7, "minute": 1}
